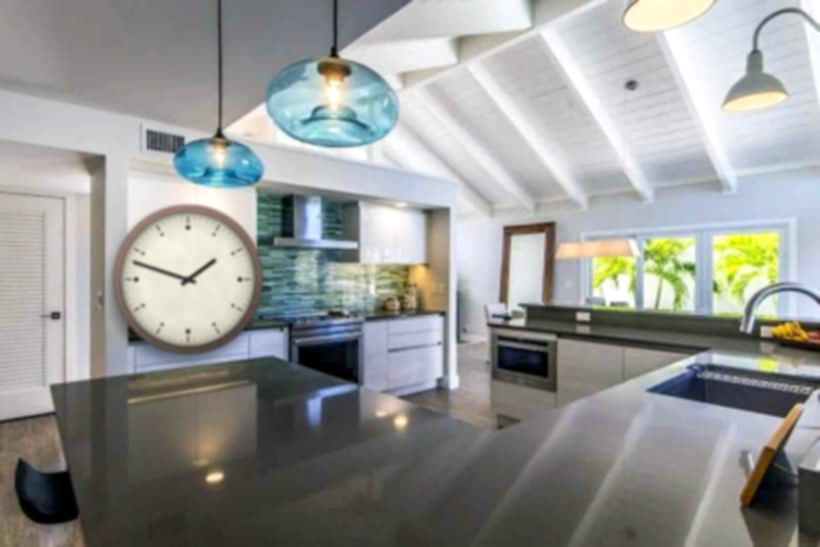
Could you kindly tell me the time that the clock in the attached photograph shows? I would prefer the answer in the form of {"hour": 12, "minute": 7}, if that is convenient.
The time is {"hour": 1, "minute": 48}
